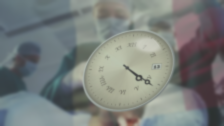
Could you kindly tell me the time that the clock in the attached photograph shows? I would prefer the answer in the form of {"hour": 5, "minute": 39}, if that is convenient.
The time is {"hour": 4, "minute": 21}
